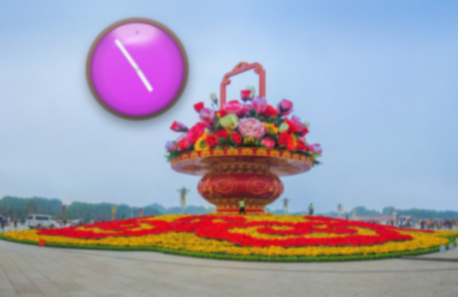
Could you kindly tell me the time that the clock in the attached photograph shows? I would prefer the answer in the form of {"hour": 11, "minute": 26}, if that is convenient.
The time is {"hour": 4, "minute": 54}
